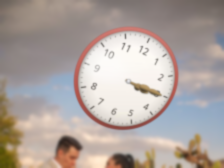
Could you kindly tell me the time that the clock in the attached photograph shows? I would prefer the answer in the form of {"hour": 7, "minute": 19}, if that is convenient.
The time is {"hour": 3, "minute": 15}
